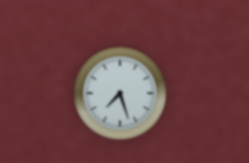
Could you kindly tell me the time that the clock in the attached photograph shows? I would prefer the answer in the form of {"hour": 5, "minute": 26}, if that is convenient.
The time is {"hour": 7, "minute": 27}
